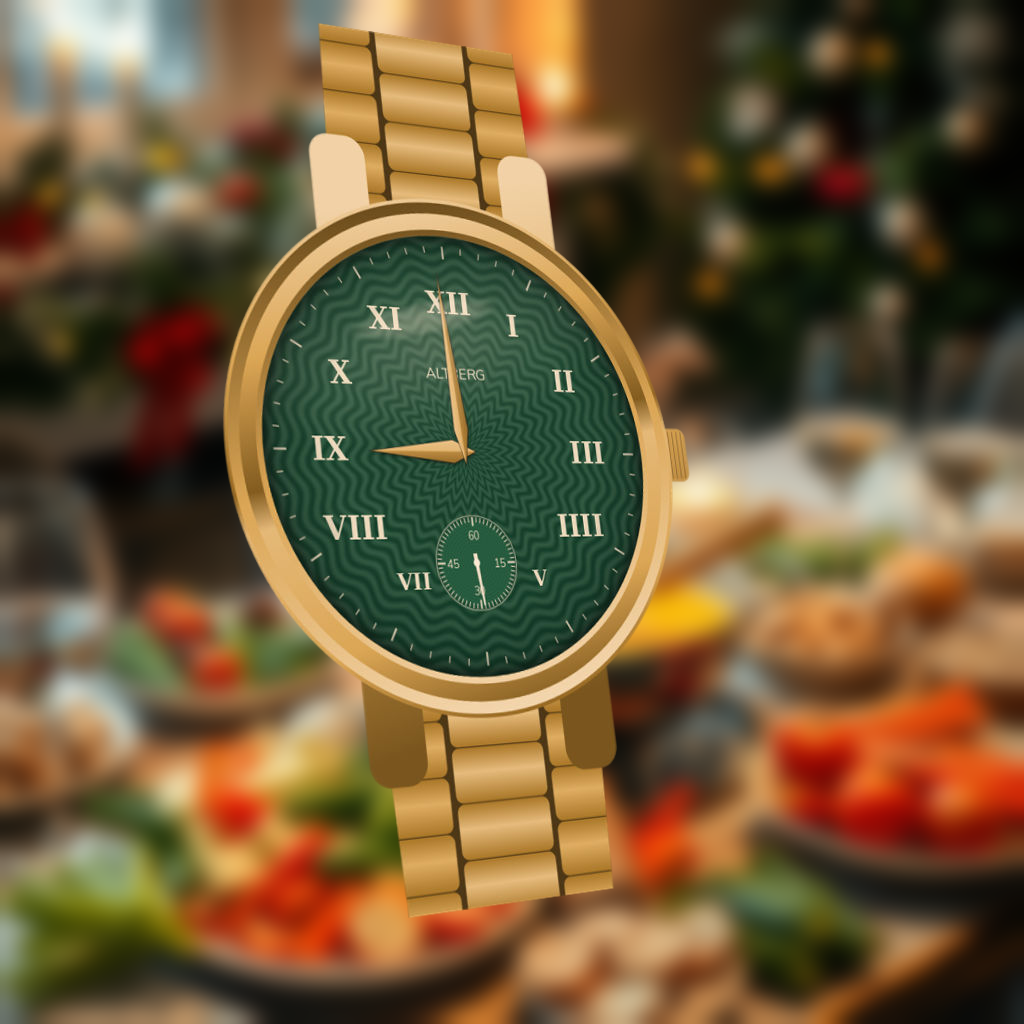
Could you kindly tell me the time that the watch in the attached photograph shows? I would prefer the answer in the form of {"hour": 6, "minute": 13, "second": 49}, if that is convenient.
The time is {"hour": 8, "minute": 59, "second": 29}
